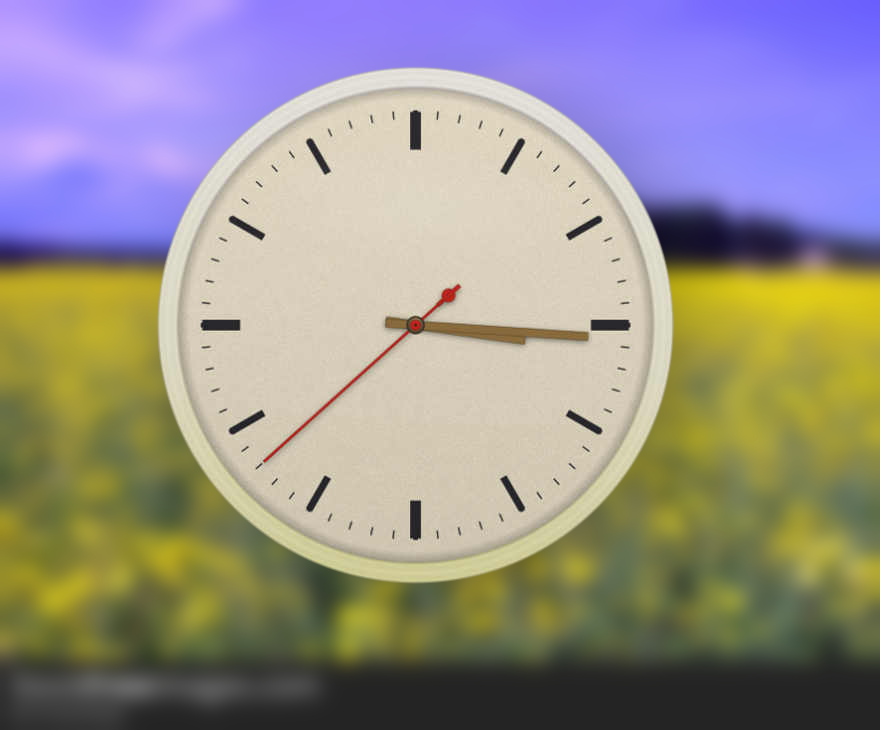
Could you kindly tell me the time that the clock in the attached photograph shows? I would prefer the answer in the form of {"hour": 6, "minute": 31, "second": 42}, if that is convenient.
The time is {"hour": 3, "minute": 15, "second": 38}
